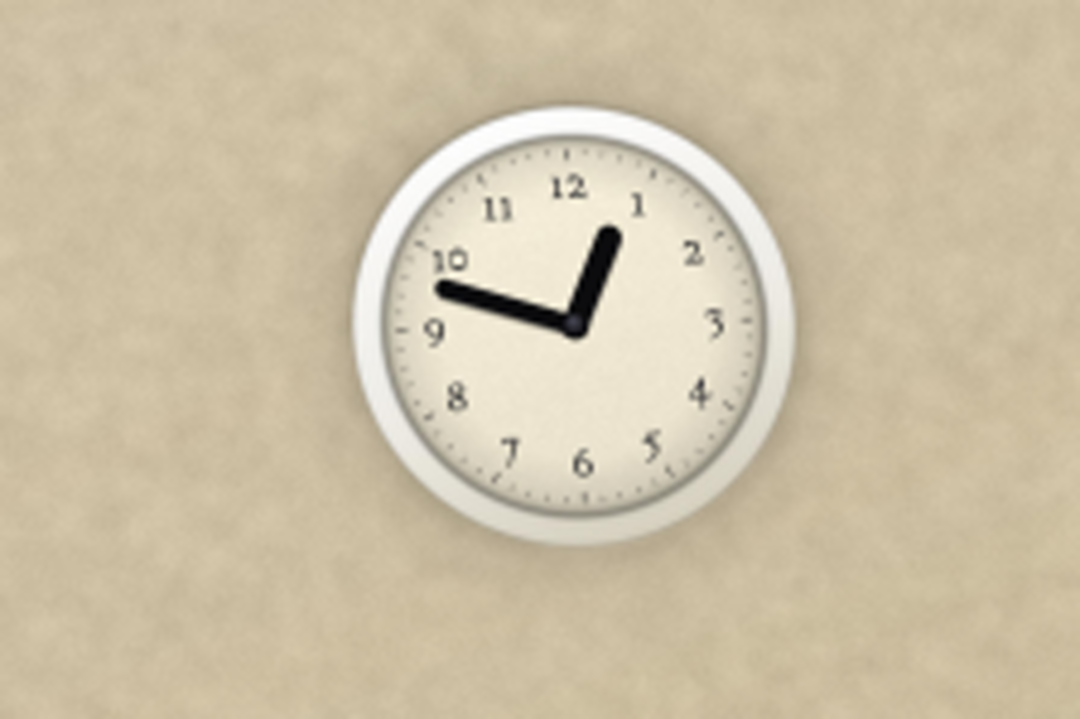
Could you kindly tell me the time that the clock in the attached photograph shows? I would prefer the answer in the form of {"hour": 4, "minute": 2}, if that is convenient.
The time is {"hour": 12, "minute": 48}
